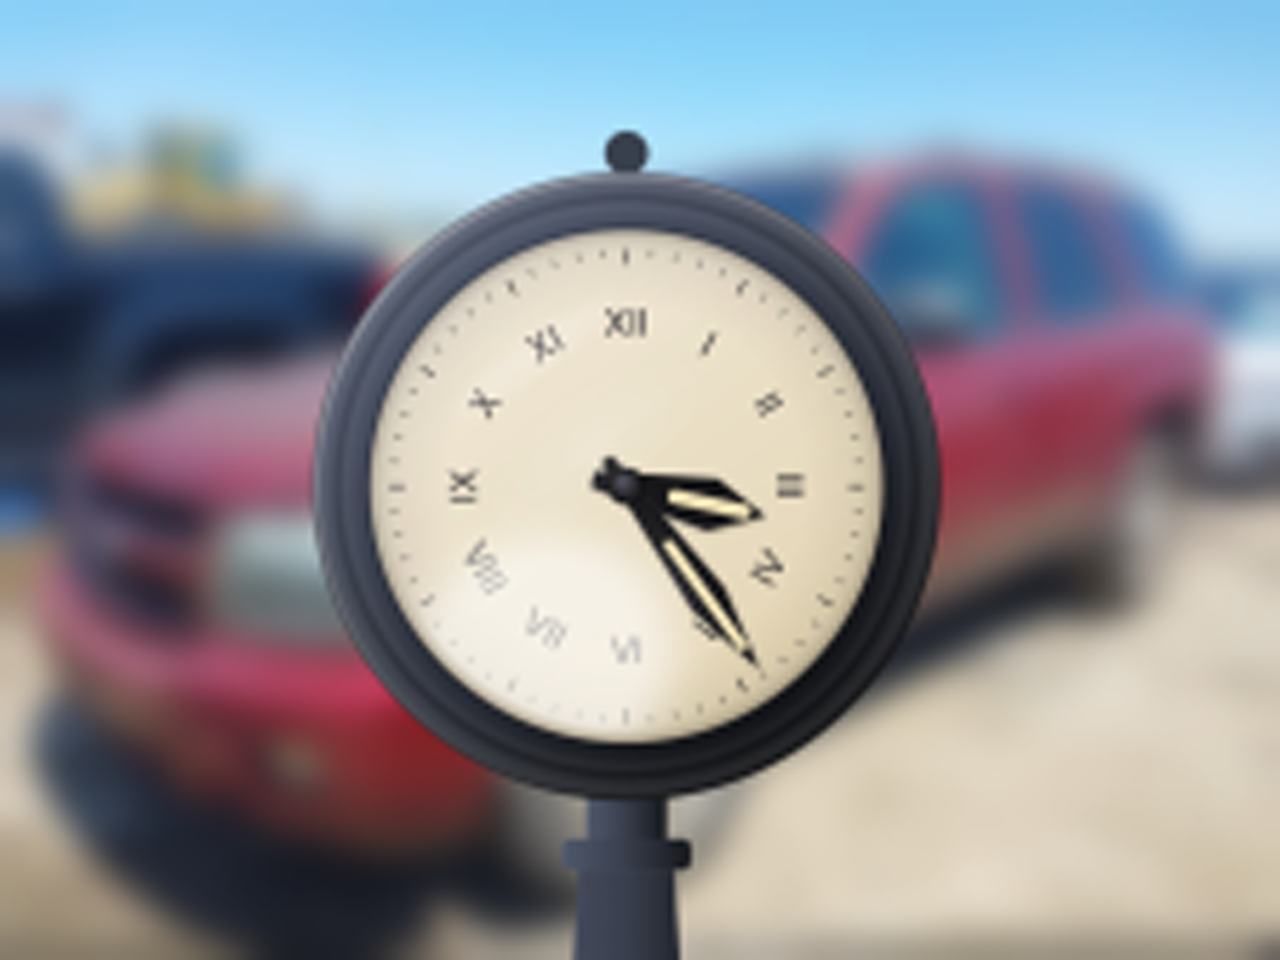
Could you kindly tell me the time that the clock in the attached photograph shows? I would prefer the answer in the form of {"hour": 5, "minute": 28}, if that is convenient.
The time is {"hour": 3, "minute": 24}
